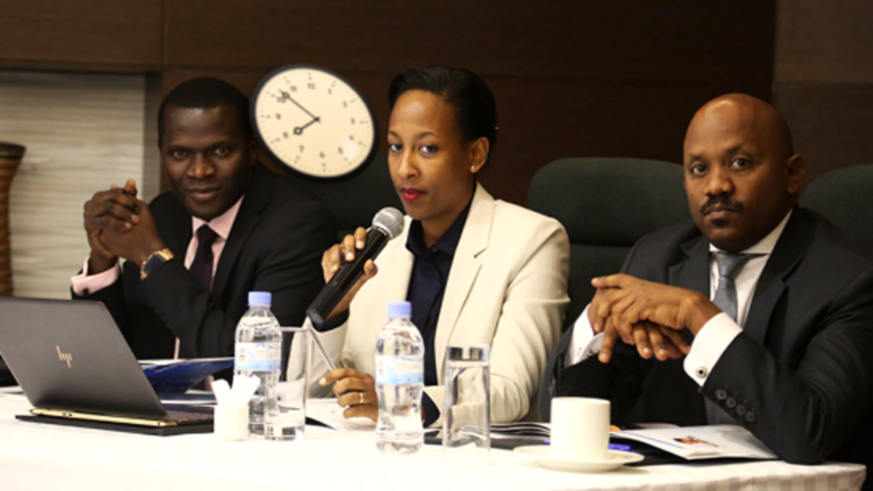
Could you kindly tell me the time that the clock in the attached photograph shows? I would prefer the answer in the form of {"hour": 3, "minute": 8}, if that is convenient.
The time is {"hour": 7, "minute": 52}
